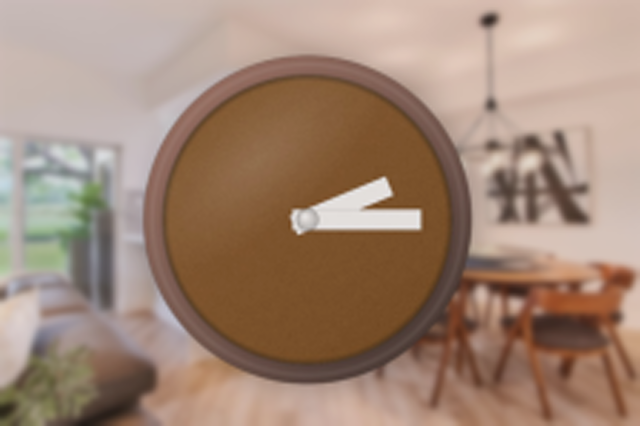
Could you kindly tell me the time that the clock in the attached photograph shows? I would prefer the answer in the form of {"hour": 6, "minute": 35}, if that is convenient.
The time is {"hour": 2, "minute": 15}
